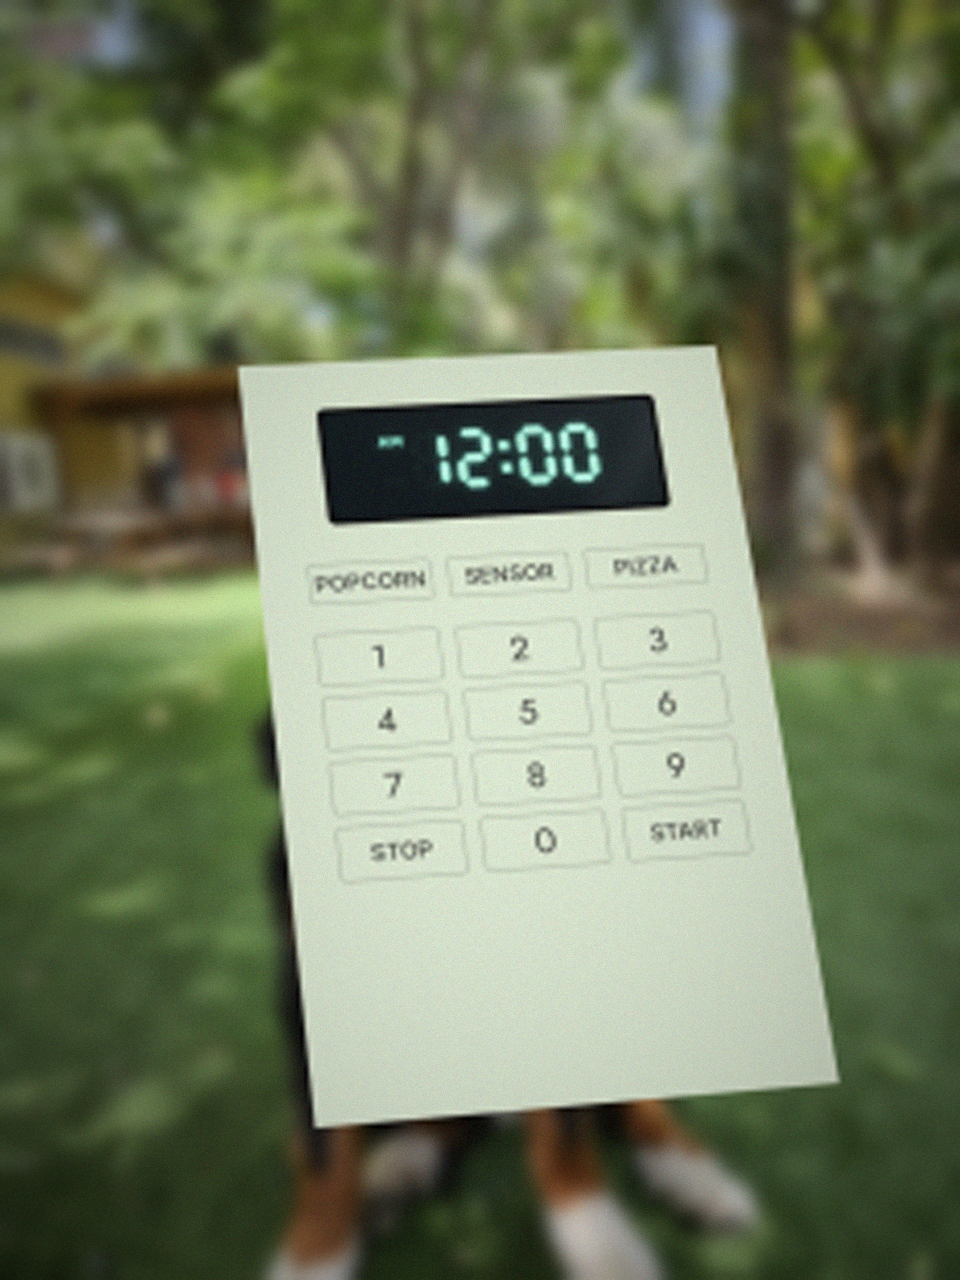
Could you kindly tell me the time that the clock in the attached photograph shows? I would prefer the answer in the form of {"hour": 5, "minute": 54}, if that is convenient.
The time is {"hour": 12, "minute": 0}
